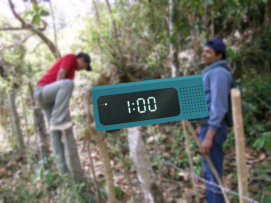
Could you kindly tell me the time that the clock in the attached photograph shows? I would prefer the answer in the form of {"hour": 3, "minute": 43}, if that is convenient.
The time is {"hour": 1, "minute": 0}
